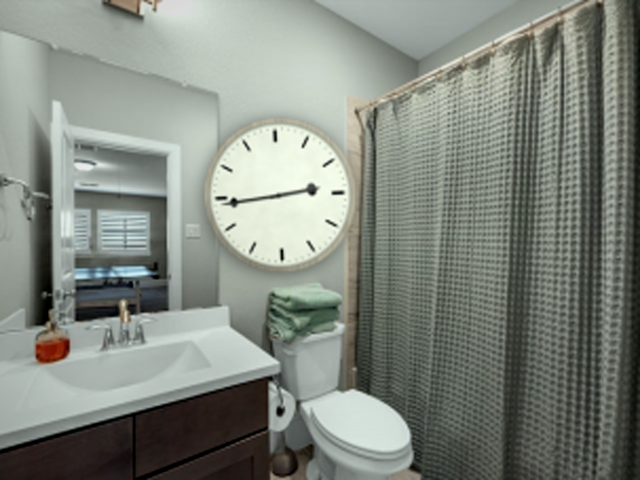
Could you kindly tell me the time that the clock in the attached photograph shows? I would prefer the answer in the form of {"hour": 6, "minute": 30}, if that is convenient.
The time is {"hour": 2, "minute": 44}
